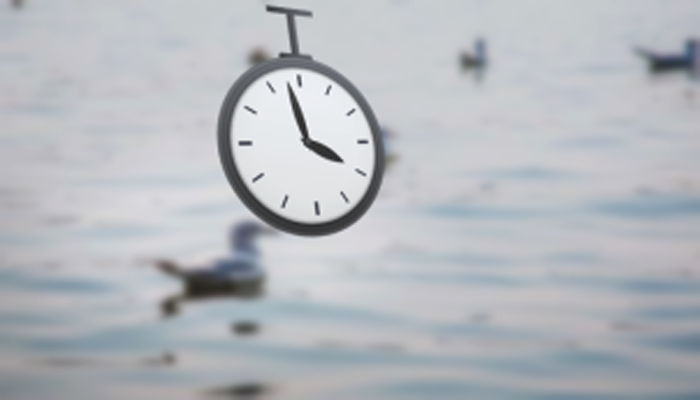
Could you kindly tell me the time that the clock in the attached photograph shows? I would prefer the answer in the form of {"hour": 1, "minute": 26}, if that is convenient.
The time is {"hour": 3, "minute": 58}
